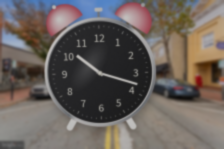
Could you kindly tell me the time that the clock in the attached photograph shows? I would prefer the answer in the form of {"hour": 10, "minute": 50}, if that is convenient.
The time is {"hour": 10, "minute": 18}
